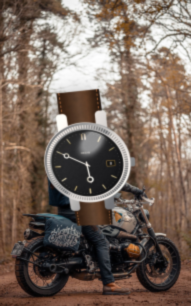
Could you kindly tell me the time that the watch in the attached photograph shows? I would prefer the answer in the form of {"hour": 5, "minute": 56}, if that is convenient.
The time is {"hour": 5, "minute": 50}
